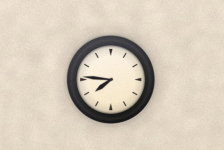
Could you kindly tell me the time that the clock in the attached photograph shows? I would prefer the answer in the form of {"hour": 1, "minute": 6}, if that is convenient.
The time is {"hour": 7, "minute": 46}
